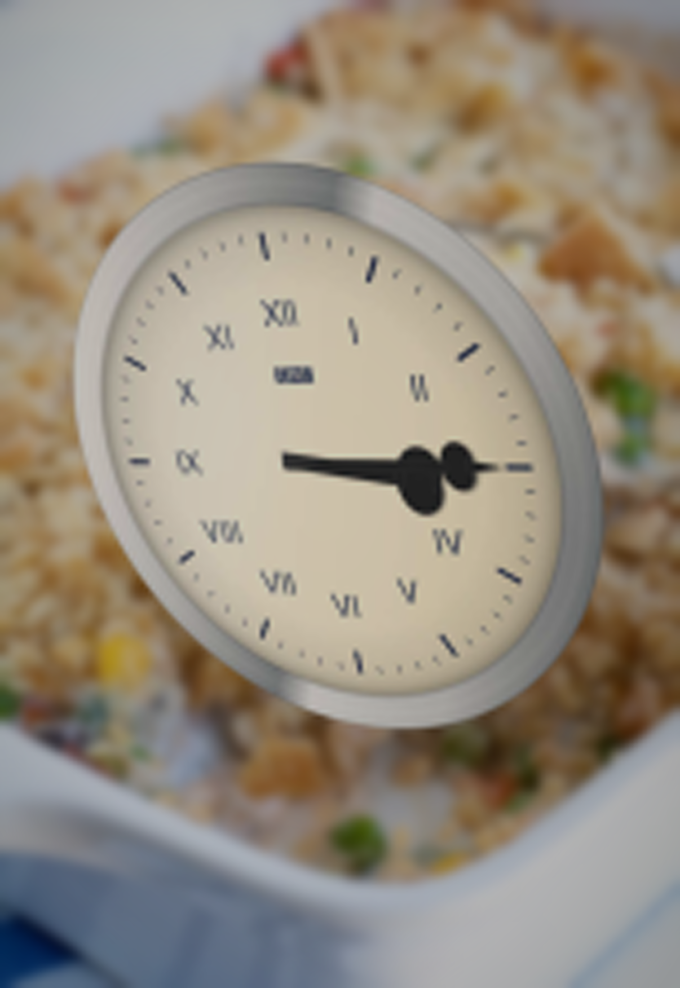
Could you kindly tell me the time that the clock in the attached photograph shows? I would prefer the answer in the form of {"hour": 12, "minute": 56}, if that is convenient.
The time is {"hour": 3, "minute": 15}
